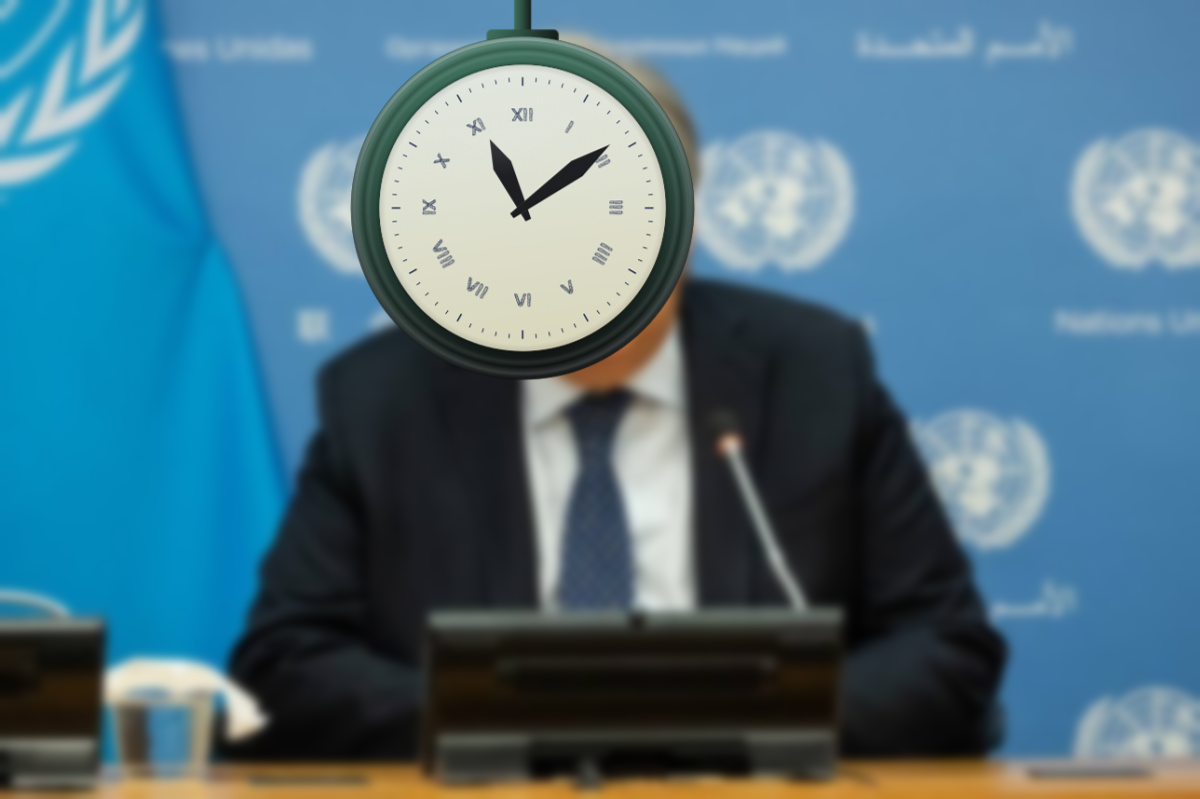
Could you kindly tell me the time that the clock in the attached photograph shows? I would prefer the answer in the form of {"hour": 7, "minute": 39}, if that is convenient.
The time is {"hour": 11, "minute": 9}
